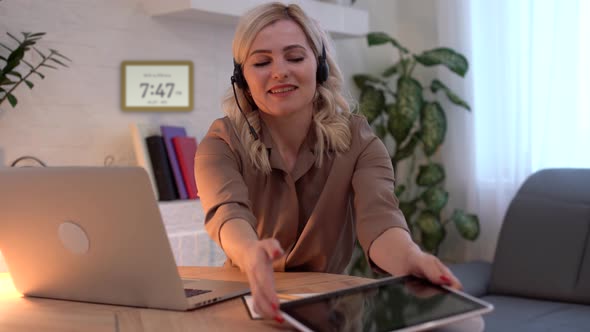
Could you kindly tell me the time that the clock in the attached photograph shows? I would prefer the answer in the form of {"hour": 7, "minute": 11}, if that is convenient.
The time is {"hour": 7, "minute": 47}
